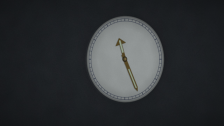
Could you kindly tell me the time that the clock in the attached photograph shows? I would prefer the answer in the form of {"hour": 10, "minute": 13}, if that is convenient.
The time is {"hour": 11, "minute": 26}
